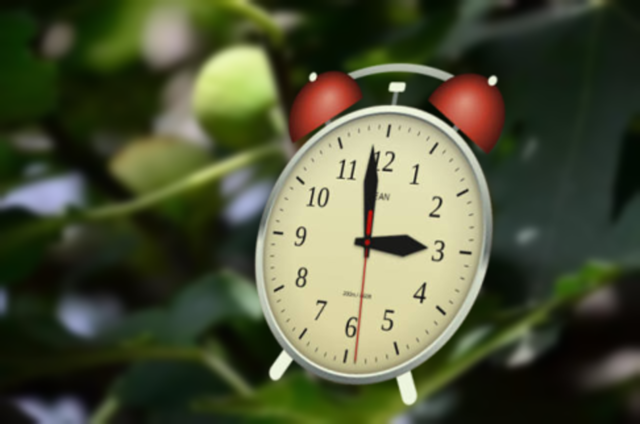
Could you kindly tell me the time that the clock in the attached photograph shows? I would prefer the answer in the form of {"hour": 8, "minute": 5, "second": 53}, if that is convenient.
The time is {"hour": 2, "minute": 58, "second": 29}
